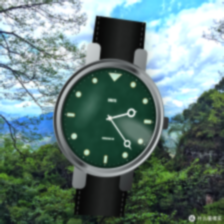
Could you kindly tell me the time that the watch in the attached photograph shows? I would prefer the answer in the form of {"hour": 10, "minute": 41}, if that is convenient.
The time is {"hour": 2, "minute": 23}
